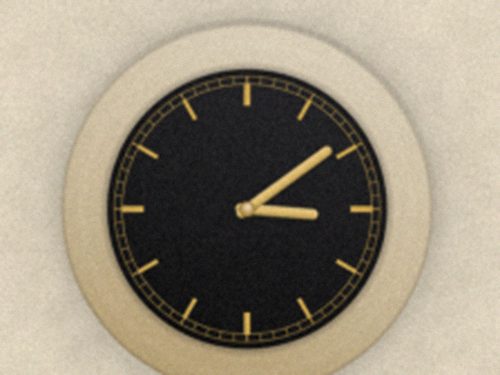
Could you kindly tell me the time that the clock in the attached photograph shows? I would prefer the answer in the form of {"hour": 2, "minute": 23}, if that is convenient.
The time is {"hour": 3, "minute": 9}
